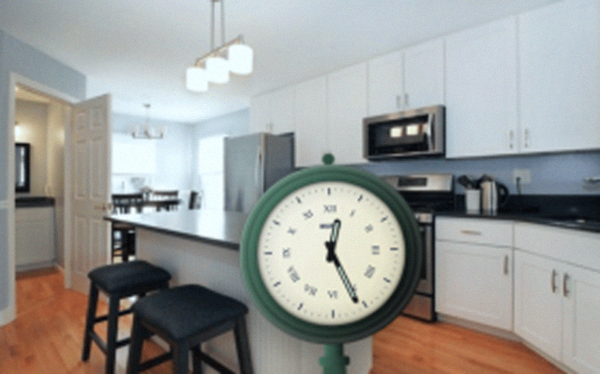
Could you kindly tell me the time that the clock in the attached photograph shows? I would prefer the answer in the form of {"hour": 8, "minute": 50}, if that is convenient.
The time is {"hour": 12, "minute": 26}
